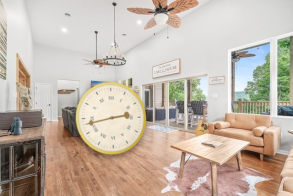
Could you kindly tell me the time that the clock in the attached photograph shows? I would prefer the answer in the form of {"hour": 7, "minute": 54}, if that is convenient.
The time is {"hour": 2, "minute": 43}
